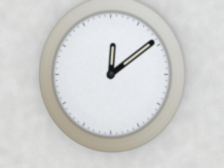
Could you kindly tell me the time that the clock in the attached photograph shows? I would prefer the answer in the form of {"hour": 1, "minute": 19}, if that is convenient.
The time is {"hour": 12, "minute": 9}
